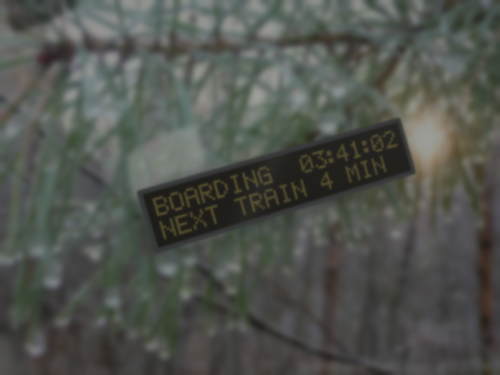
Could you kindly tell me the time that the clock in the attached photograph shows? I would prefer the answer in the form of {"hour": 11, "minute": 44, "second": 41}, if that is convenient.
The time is {"hour": 3, "minute": 41, "second": 2}
